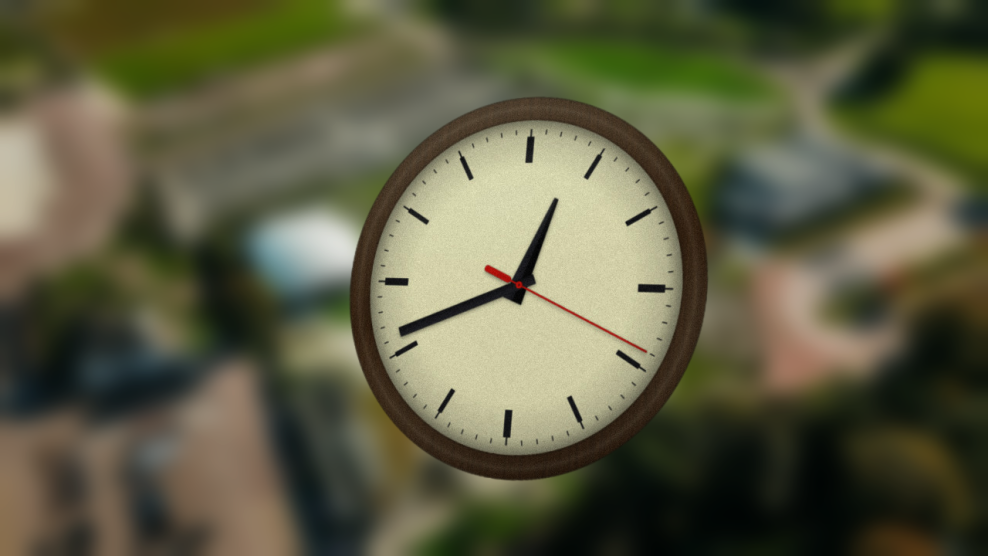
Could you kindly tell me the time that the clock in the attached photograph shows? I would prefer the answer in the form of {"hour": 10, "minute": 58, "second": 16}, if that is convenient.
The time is {"hour": 12, "minute": 41, "second": 19}
